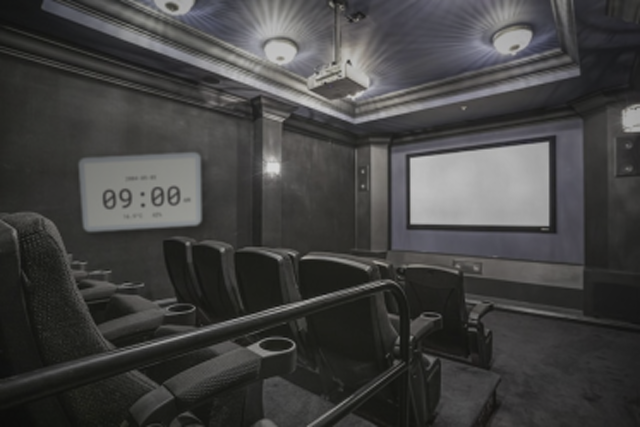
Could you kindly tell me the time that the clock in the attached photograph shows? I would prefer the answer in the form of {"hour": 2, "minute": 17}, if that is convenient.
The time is {"hour": 9, "minute": 0}
